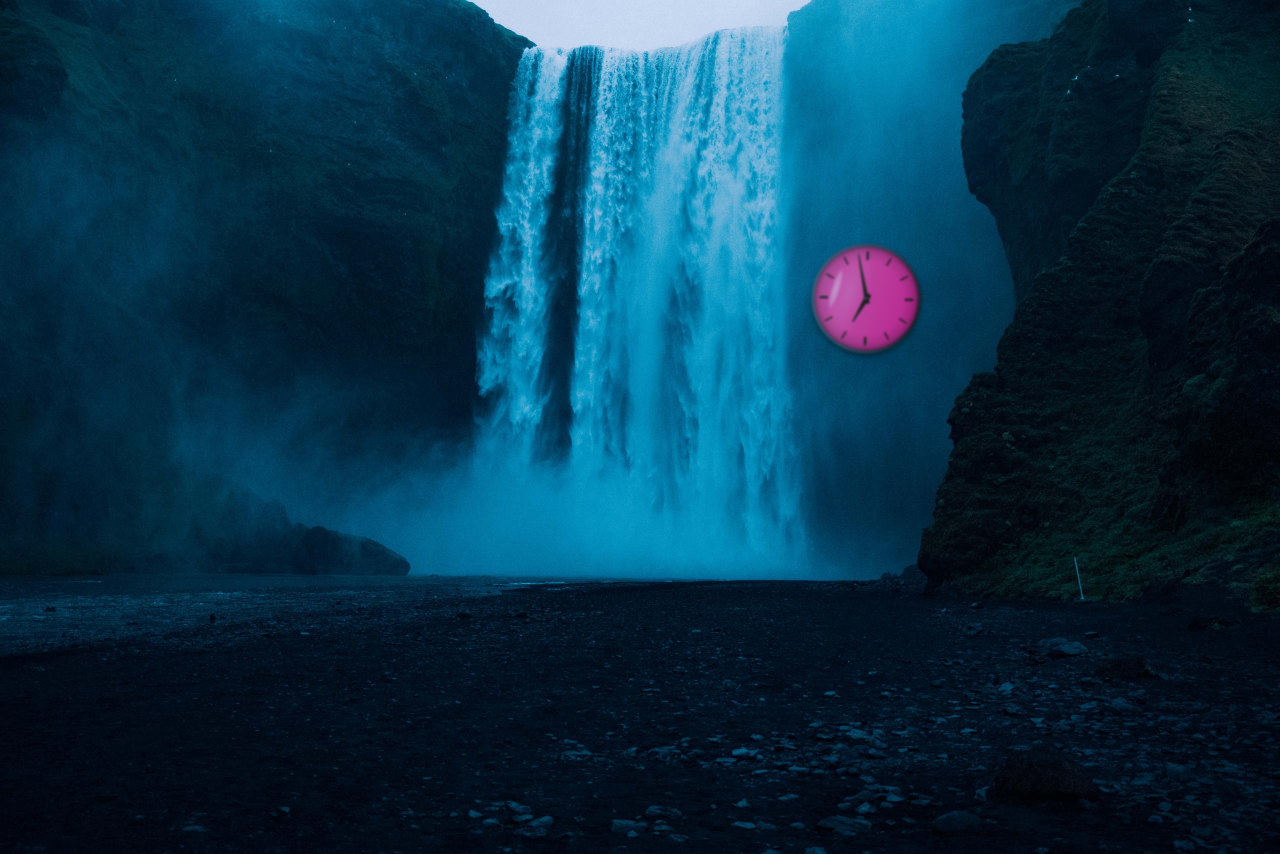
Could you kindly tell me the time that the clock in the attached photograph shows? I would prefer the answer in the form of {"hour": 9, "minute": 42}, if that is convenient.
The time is {"hour": 6, "minute": 58}
